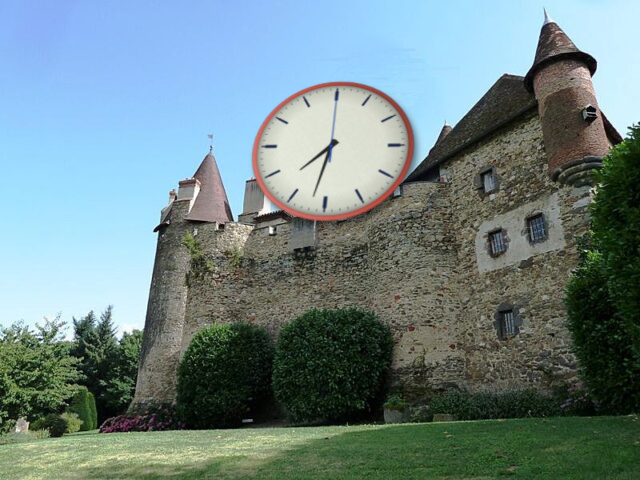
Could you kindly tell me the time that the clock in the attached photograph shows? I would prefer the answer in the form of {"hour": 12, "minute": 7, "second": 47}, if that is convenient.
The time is {"hour": 7, "minute": 32, "second": 0}
